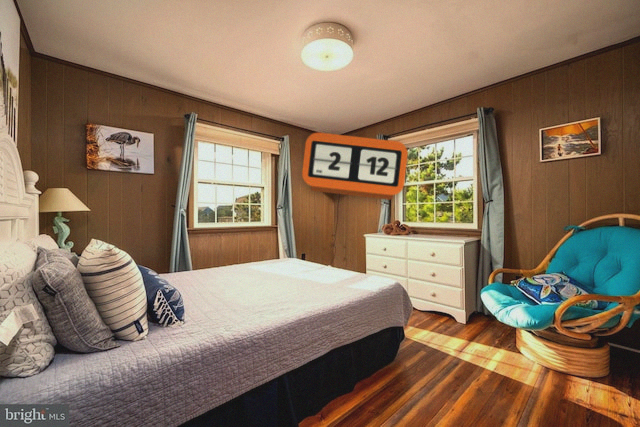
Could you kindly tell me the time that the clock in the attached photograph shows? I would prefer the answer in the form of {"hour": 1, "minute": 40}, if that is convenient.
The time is {"hour": 2, "minute": 12}
